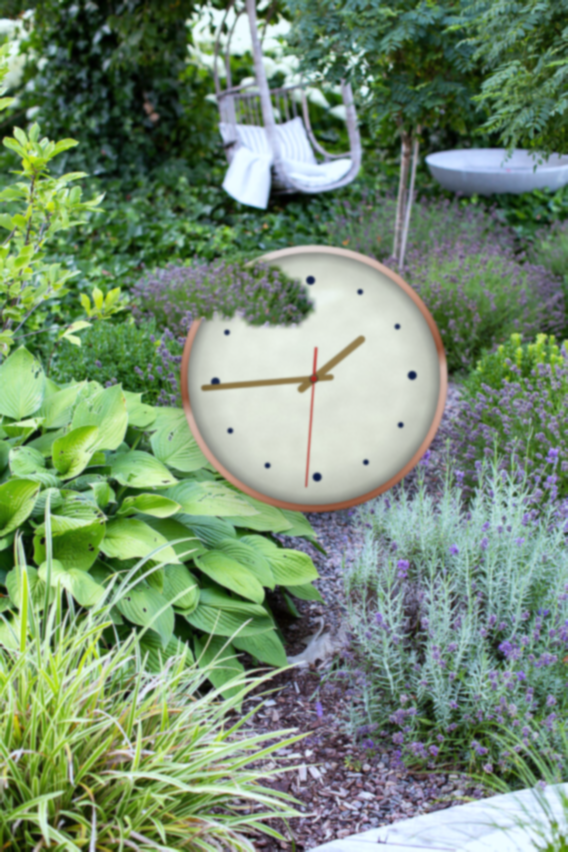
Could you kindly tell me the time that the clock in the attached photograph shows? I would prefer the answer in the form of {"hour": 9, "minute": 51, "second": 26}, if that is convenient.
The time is {"hour": 1, "minute": 44, "second": 31}
